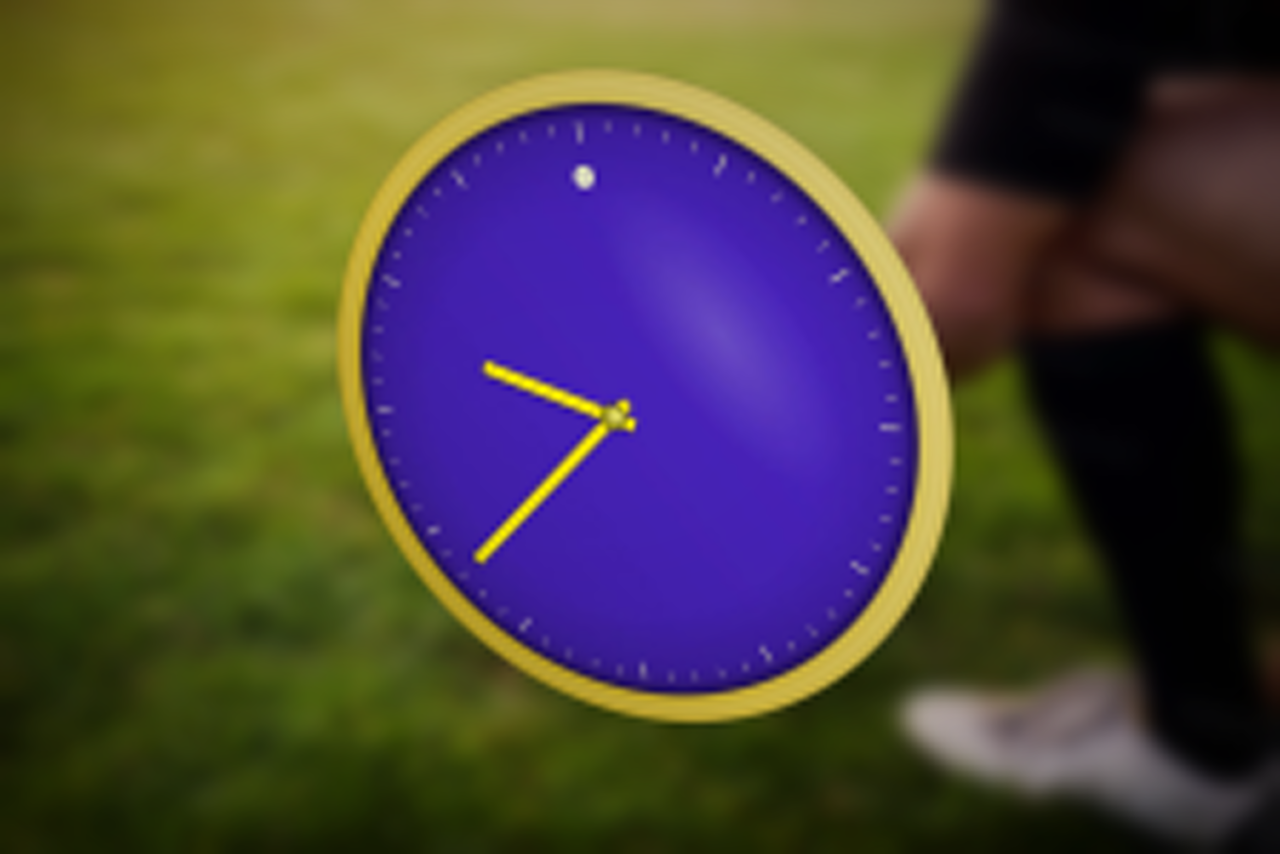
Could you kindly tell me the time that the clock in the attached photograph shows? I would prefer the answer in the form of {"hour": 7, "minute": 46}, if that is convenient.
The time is {"hour": 9, "minute": 38}
